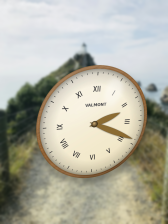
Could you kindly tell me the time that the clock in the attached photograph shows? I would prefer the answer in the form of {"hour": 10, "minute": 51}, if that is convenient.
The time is {"hour": 2, "minute": 19}
